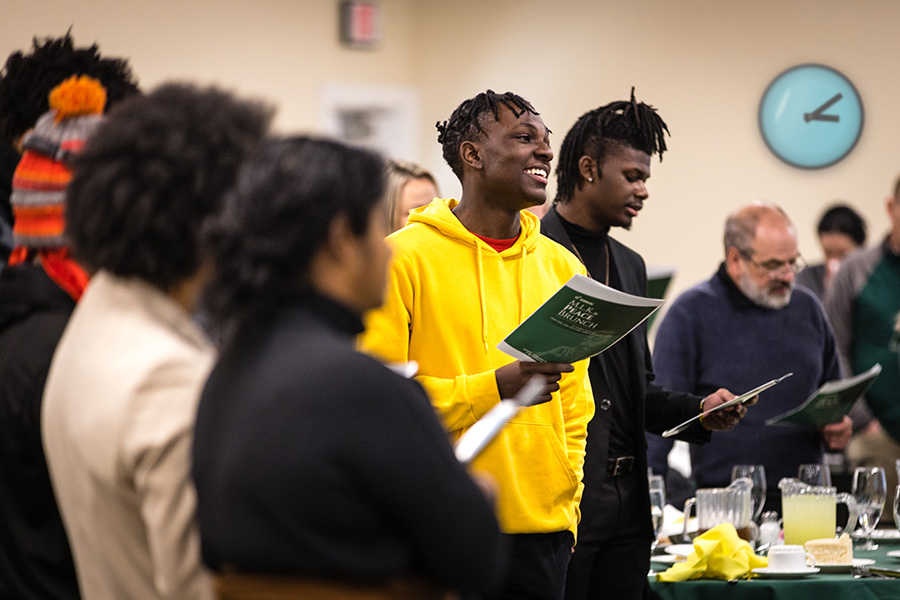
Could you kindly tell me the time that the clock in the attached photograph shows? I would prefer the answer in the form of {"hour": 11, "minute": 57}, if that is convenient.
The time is {"hour": 3, "minute": 9}
